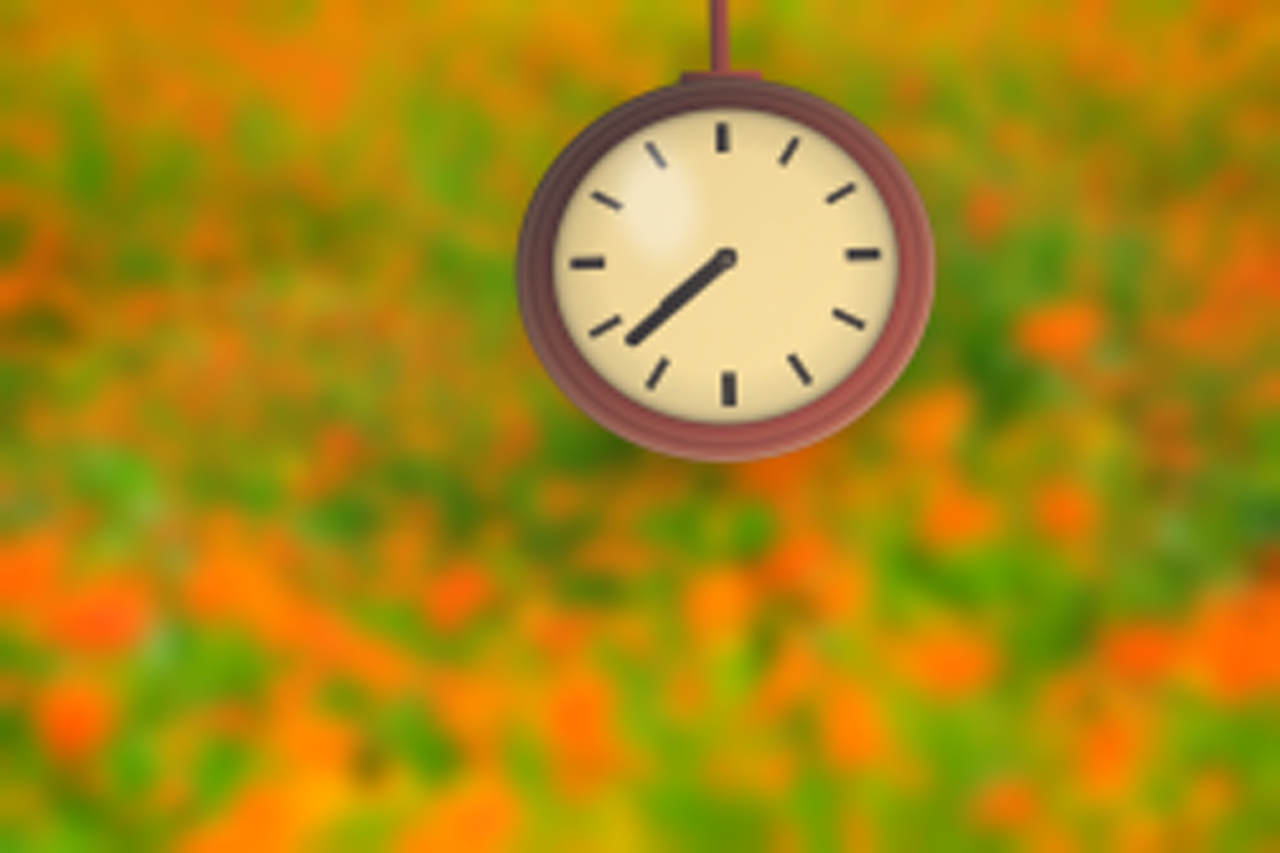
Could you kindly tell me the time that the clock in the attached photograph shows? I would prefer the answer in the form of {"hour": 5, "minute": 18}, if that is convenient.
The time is {"hour": 7, "minute": 38}
